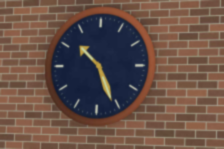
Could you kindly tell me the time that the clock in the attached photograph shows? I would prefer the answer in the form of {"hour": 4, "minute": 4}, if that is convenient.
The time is {"hour": 10, "minute": 26}
